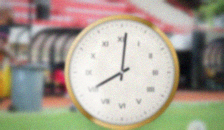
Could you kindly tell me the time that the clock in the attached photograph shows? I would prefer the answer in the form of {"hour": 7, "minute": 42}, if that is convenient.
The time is {"hour": 8, "minute": 1}
